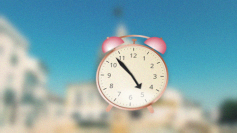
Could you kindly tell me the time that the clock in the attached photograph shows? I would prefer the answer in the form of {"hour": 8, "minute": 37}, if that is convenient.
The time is {"hour": 4, "minute": 53}
